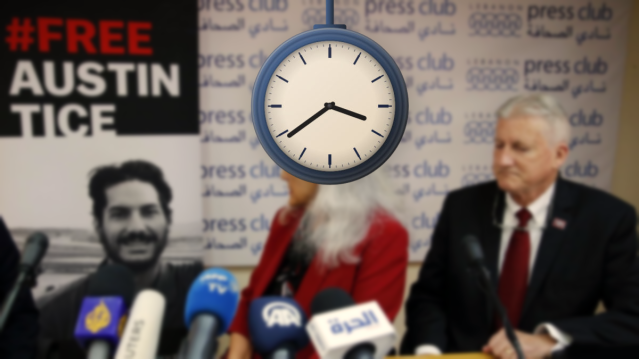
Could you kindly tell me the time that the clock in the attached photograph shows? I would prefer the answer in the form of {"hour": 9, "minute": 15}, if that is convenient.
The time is {"hour": 3, "minute": 39}
